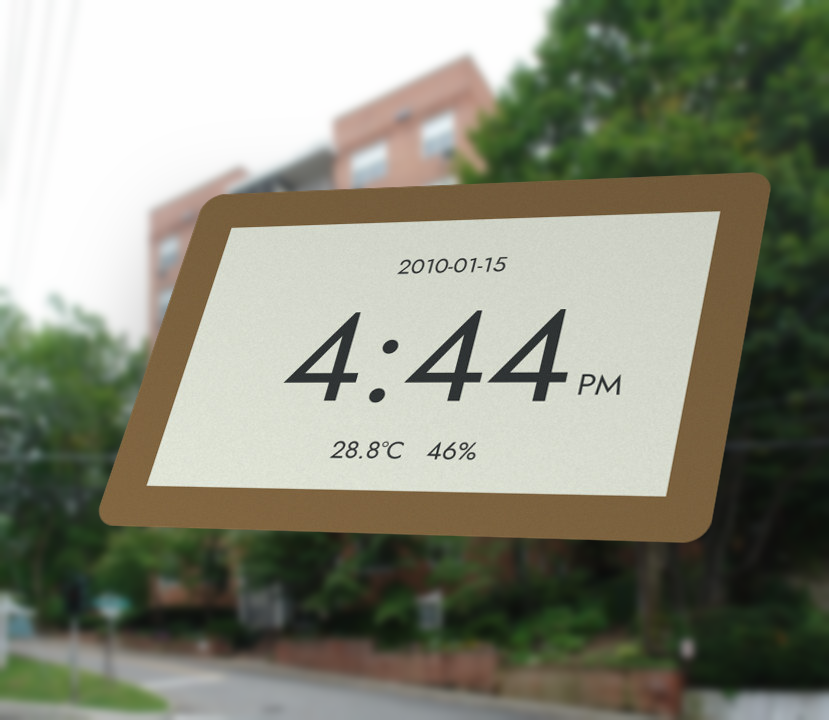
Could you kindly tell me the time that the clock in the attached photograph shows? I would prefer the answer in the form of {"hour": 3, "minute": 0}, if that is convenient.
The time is {"hour": 4, "minute": 44}
